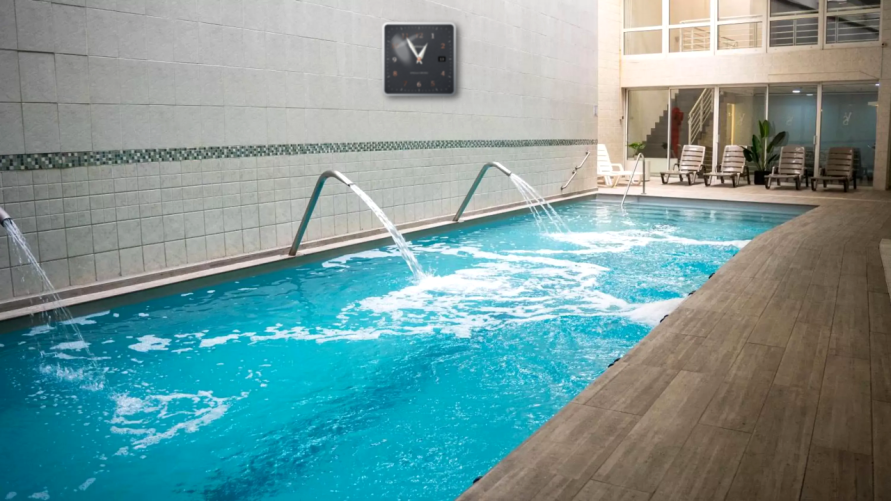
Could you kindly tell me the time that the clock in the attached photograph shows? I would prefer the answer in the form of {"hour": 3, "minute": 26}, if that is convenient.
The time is {"hour": 12, "minute": 55}
